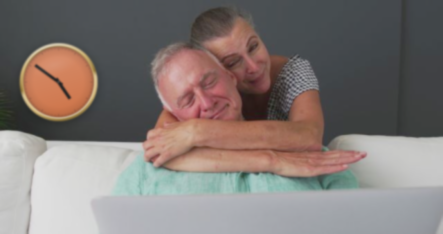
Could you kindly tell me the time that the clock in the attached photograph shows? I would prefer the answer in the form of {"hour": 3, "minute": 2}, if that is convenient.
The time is {"hour": 4, "minute": 51}
